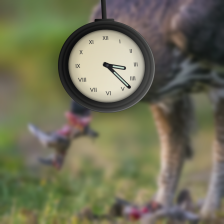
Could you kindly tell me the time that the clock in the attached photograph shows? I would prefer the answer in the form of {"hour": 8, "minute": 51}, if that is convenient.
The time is {"hour": 3, "minute": 23}
